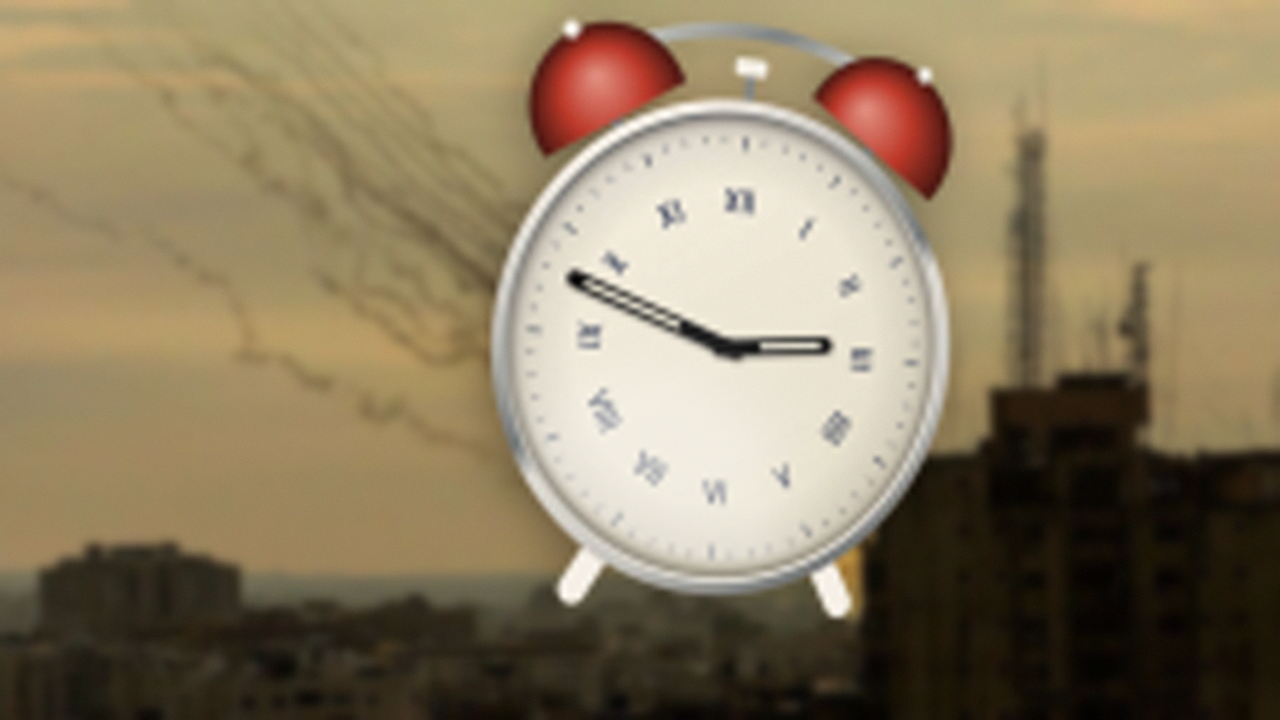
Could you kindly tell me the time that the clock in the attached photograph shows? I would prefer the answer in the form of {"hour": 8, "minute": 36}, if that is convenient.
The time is {"hour": 2, "minute": 48}
